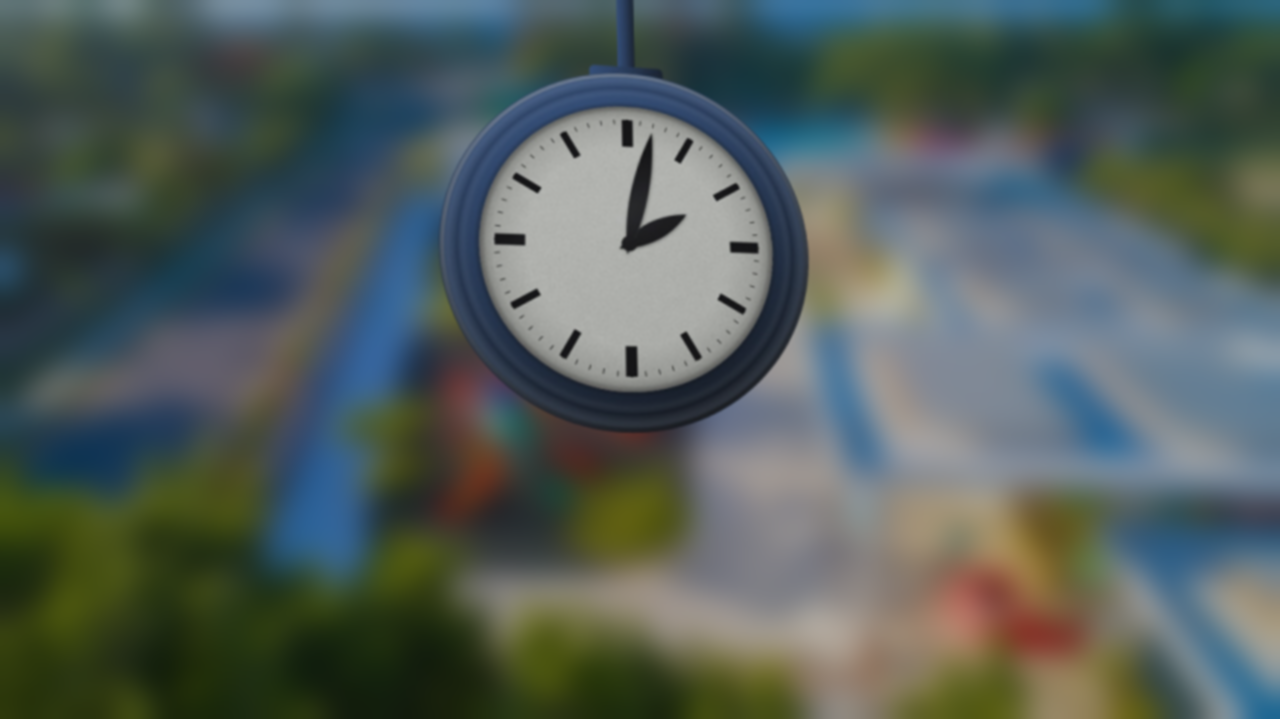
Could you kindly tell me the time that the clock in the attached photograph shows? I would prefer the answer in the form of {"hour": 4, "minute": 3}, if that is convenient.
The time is {"hour": 2, "minute": 2}
